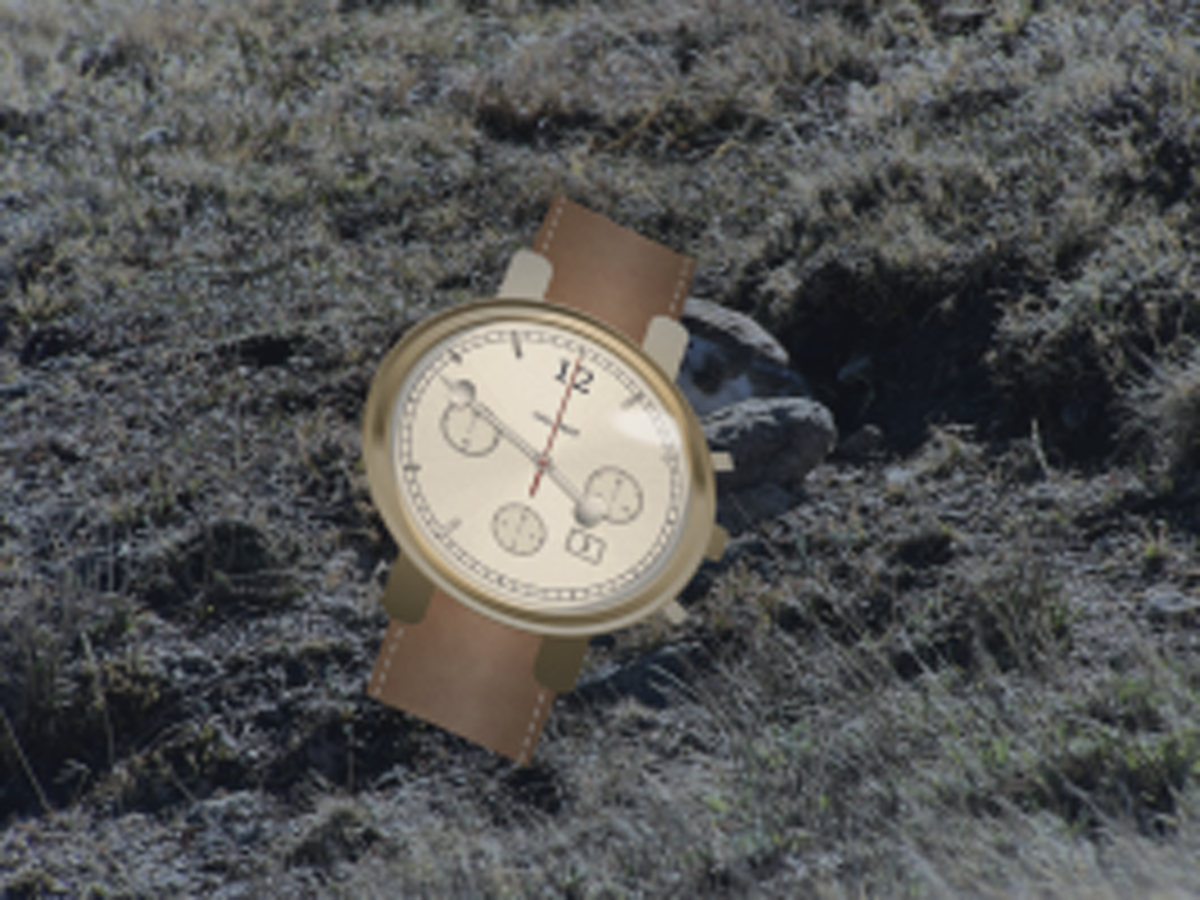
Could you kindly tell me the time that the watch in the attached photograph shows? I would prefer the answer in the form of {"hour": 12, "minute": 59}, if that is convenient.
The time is {"hour": 3, "minute": 48}
